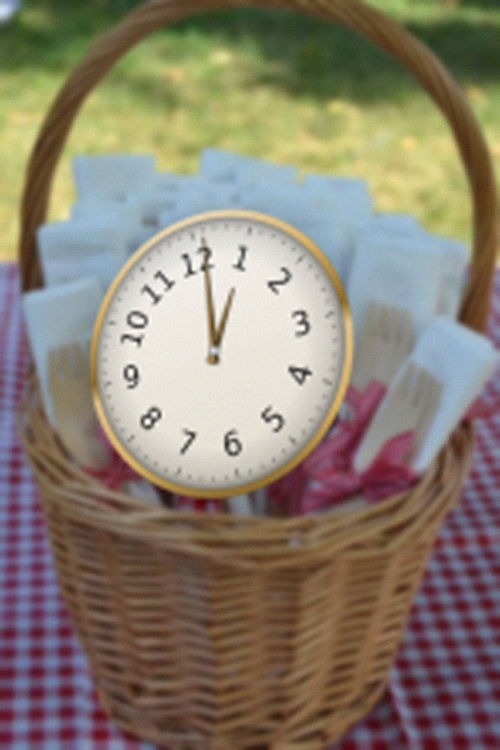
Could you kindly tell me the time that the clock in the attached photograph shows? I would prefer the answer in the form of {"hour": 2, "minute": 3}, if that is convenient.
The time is {"hour": 1, "minute": 1}
